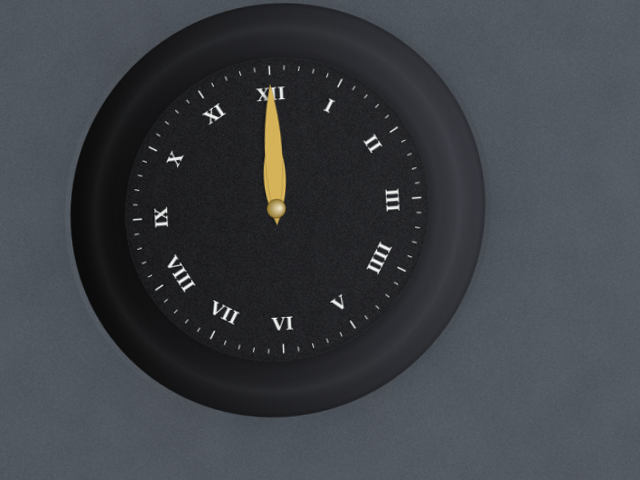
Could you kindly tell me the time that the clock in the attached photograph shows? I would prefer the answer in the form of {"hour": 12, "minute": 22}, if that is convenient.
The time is {"hour": 12, "minute": 0}
